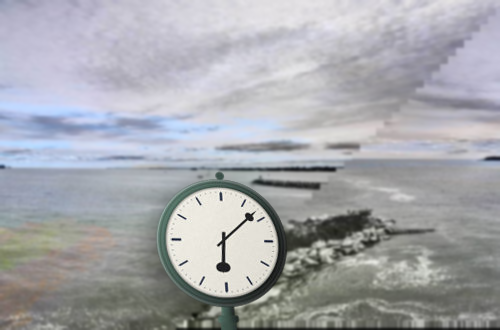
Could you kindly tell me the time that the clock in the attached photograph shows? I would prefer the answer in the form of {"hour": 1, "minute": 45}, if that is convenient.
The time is {"hour": 6, "minute": 8}
